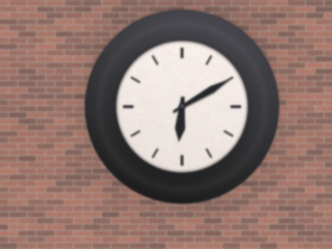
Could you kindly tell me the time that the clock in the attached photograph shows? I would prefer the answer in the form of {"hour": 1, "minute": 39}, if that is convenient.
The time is {"hour": 6, "minute": 10}
